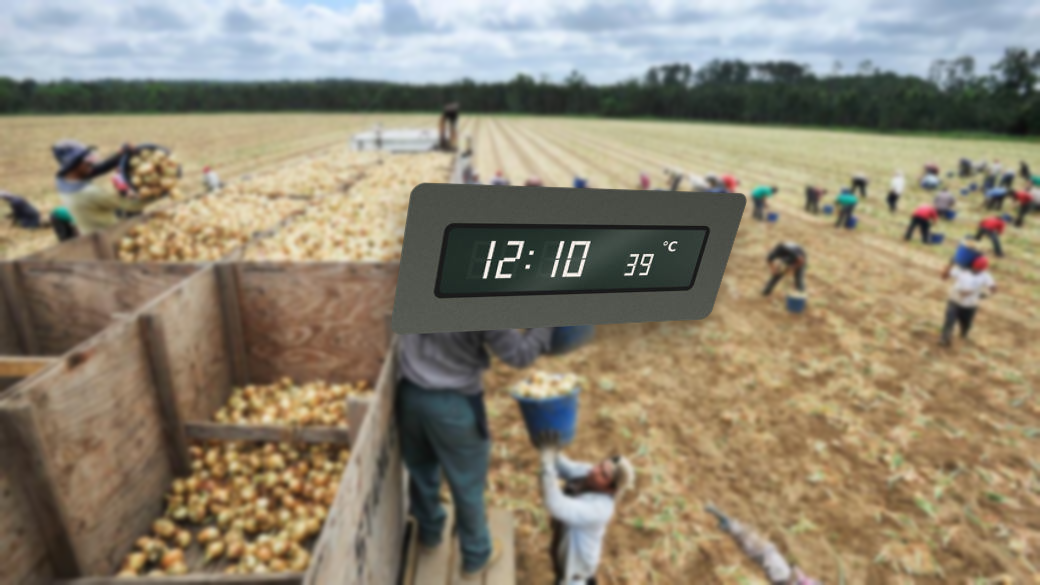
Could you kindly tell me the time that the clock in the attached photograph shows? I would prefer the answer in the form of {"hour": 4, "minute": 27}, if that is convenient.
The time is {"hour": 12, "minute": 10}
